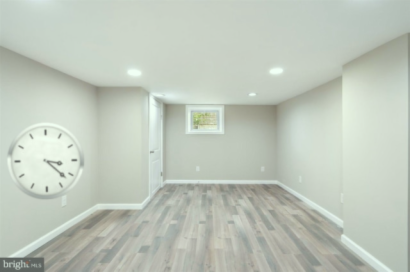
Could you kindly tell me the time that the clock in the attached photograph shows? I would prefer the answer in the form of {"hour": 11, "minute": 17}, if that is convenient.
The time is {"hour": 3, "minute": 22}
